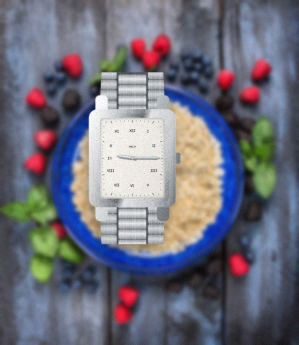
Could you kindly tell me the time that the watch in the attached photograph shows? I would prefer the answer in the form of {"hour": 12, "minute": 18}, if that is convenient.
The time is {"hour": 9, "minute": 15}
